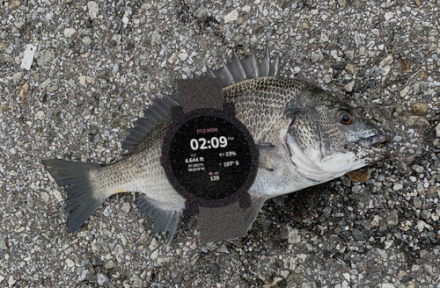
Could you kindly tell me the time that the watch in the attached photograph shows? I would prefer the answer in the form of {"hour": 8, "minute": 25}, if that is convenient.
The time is {"hour": 2, "minute": 9}
